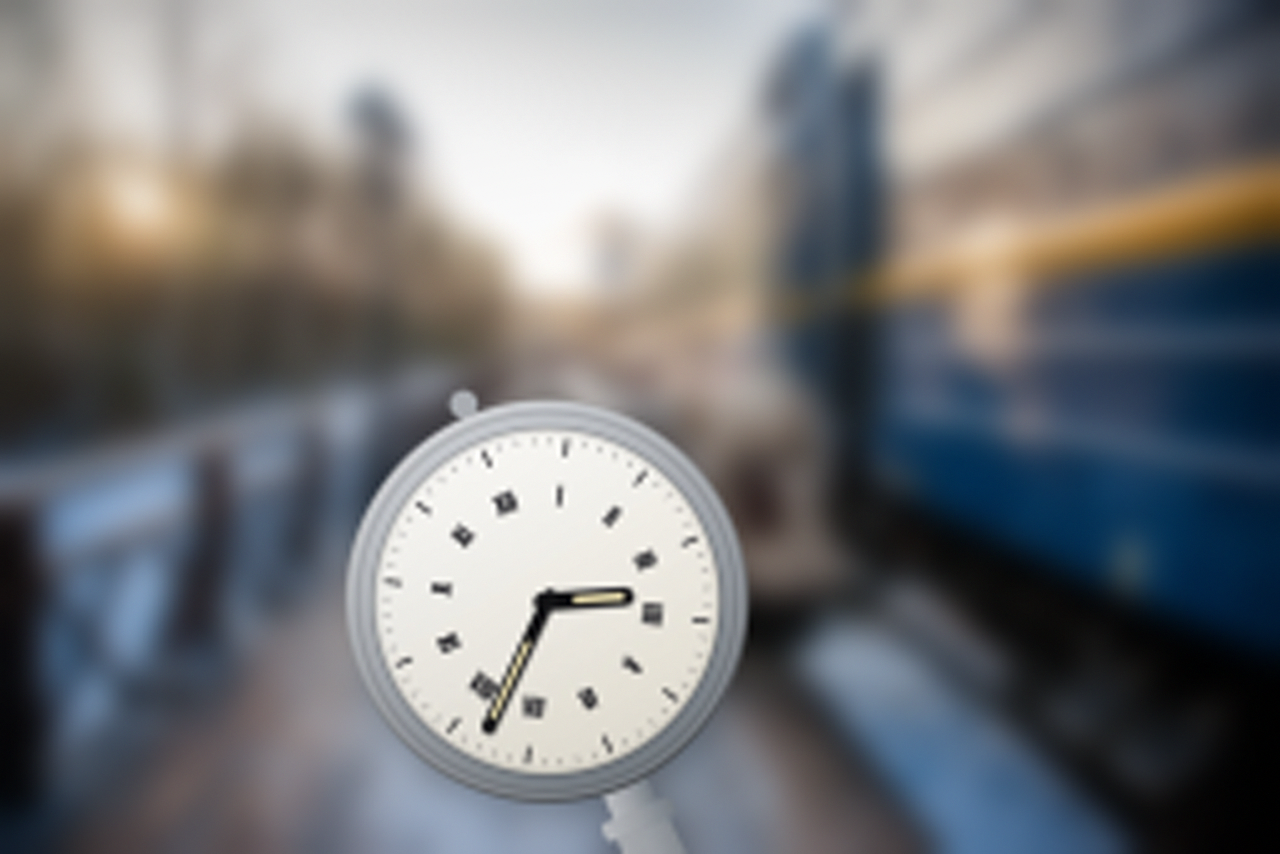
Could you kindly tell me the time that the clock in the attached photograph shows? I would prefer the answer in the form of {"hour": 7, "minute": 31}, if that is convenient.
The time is {"hour": 3, "minute": 38}
